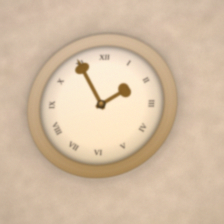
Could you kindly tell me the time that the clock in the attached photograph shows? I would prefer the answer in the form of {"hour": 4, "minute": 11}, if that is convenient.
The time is {"hour": 1, "minute": 55}
